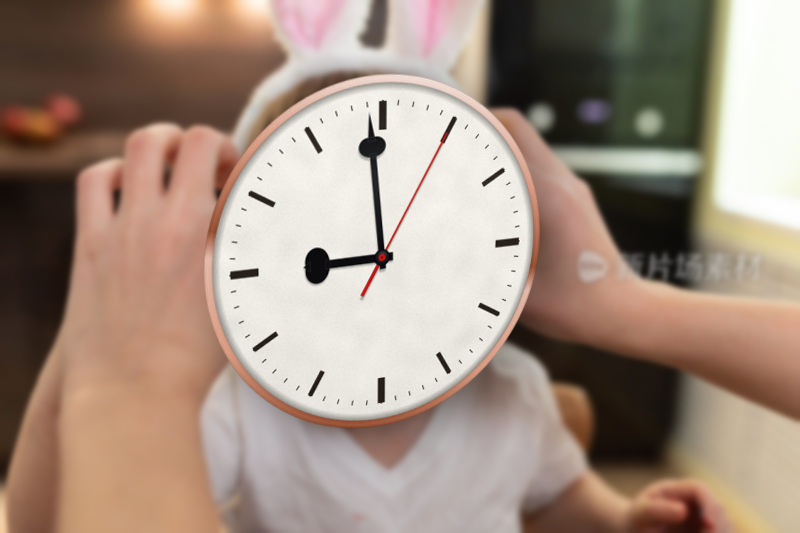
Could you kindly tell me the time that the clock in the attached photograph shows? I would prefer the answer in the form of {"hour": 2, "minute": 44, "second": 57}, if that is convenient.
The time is {"hour": 8, "minute": 59, "second": 5}
